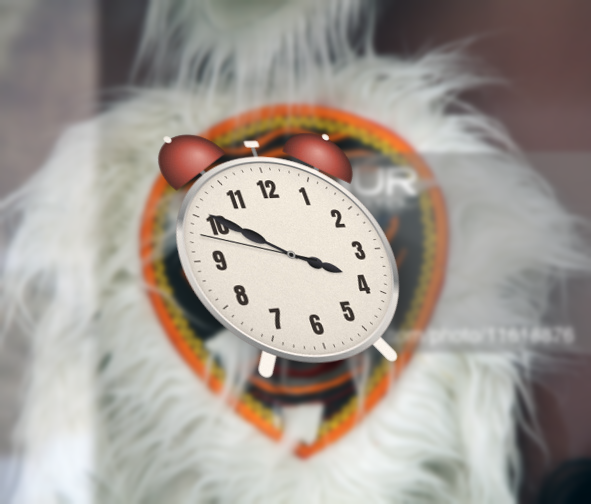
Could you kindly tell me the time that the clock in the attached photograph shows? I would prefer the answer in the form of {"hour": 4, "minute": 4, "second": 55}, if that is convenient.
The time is {"hour": 3, "minute": 50, "second": 48}
